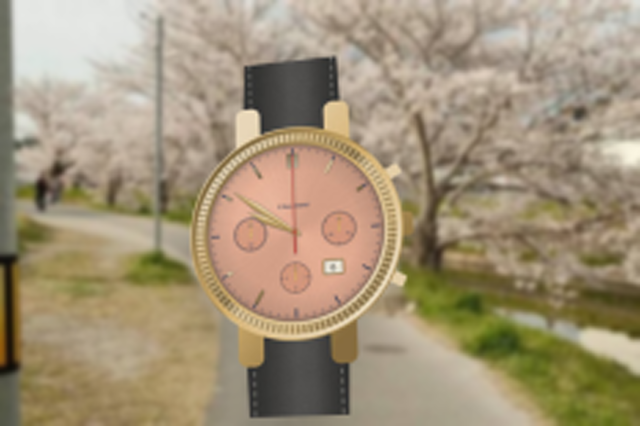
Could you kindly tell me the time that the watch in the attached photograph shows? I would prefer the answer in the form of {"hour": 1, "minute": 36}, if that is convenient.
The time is {"hour": 9, "minute": 51}
